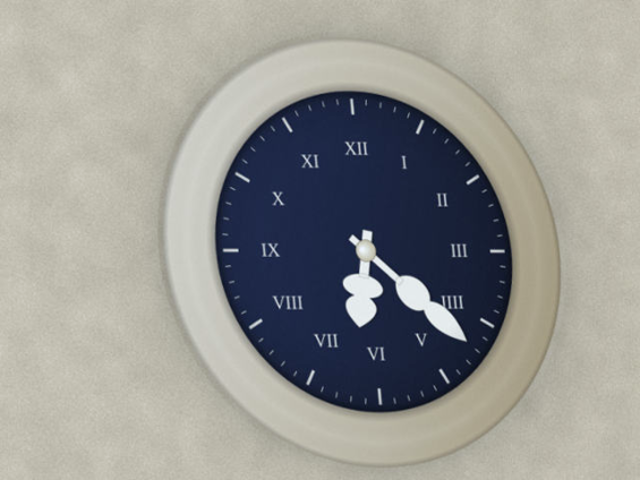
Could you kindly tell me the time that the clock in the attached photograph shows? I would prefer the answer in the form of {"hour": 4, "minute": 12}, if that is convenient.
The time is {"hour": 6, "minute": 22}
